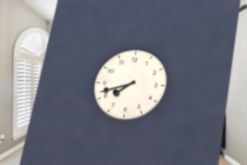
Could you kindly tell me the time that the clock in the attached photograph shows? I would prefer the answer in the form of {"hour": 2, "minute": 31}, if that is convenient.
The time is {"hour": 7, "minute": 42}
